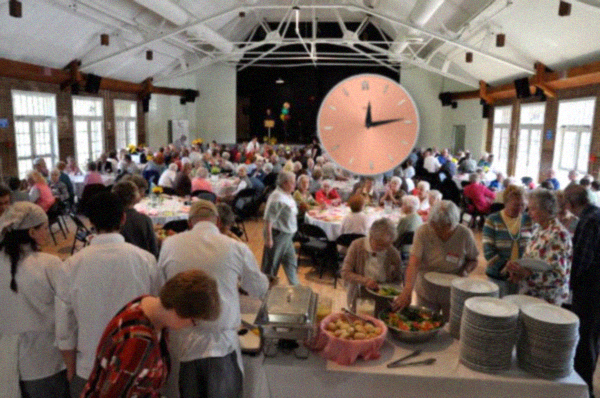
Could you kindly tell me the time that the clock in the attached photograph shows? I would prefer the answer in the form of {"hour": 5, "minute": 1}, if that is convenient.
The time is {"hour": 12, "minute": 14}
